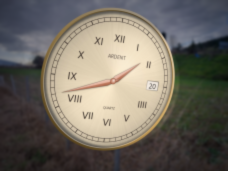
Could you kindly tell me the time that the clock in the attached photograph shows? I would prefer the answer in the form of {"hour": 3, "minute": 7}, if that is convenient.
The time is {"hour": 1, "minute": 42}
